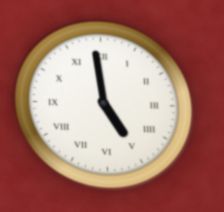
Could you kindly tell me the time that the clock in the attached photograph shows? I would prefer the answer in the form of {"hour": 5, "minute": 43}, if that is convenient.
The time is {"hour": 4, "minute": 59}
